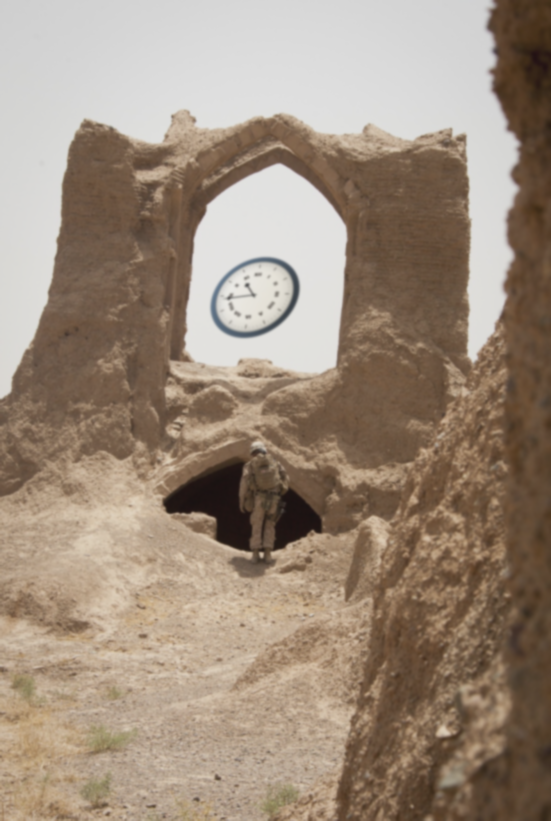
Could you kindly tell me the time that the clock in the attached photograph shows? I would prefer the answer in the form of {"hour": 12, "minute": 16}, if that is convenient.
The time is {"hour": 10, "minute": 44}
